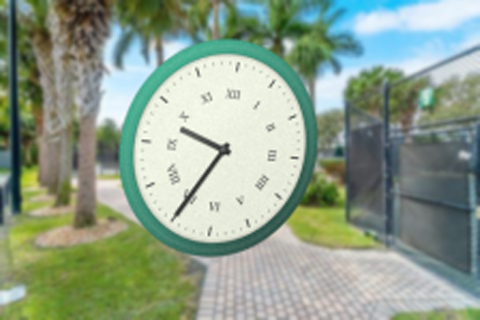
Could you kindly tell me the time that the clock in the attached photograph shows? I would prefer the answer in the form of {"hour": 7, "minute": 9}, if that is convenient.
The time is {"hour": 9, "minute": 35}
